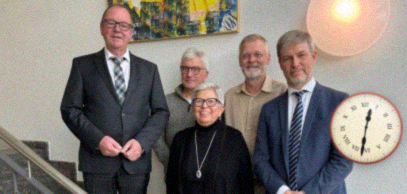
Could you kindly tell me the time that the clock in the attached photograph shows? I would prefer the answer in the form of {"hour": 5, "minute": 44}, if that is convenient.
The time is {"hour": 12, "minute": 32}
